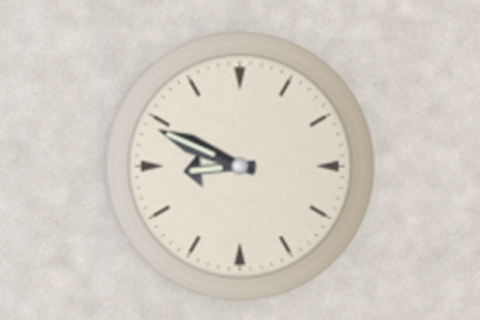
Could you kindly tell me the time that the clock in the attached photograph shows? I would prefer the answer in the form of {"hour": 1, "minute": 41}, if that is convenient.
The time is {"hour": 8, "minute": 49}
